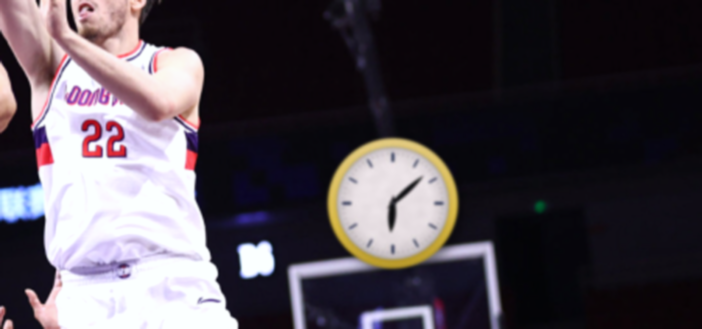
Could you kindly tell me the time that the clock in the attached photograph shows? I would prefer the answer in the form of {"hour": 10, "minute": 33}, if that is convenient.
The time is {"hour": 6, "minute": 8}
